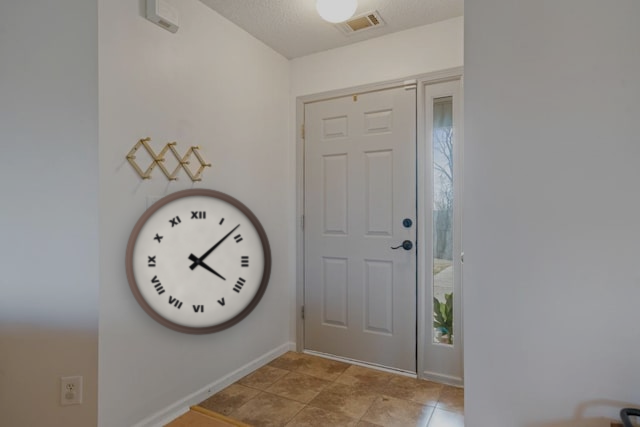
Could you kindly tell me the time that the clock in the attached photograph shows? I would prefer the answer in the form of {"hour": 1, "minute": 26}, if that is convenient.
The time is {"hour": 4, "minute": 8}
